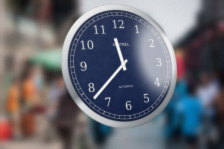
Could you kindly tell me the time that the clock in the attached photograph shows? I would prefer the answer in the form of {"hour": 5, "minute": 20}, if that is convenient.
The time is {"hour": 11, "minute": 38}
